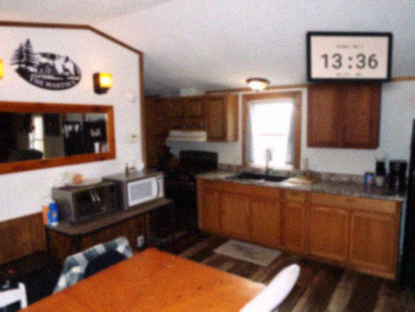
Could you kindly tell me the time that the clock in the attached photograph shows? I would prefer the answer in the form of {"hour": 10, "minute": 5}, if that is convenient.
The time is {"hour": 13, "minute": 36}
